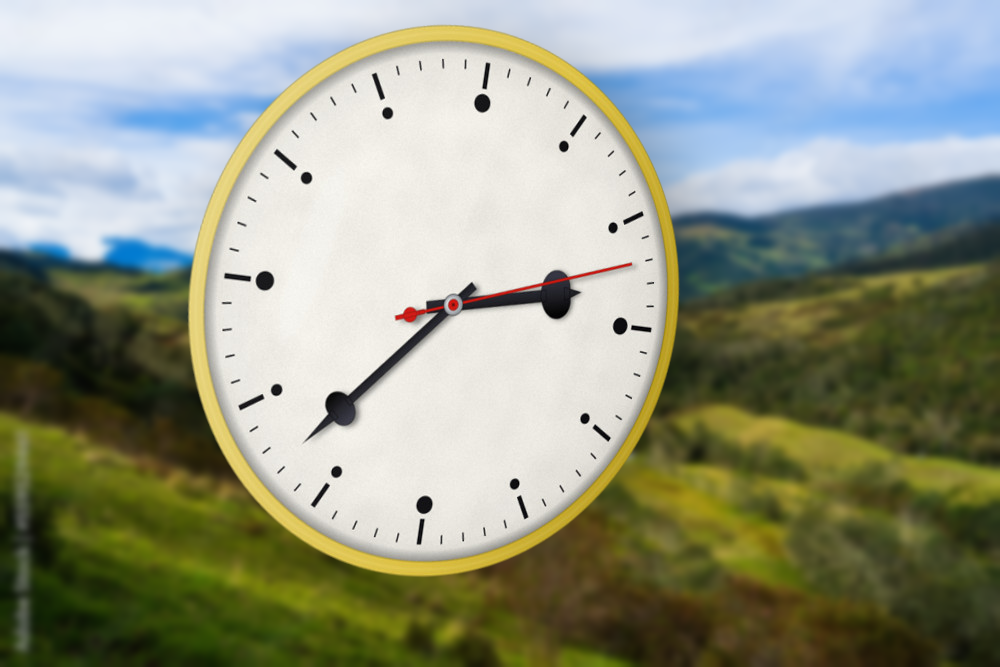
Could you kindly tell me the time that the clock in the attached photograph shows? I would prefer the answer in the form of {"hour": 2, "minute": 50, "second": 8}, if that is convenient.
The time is {"hour": 2, "minute": 37, "second": 12}
